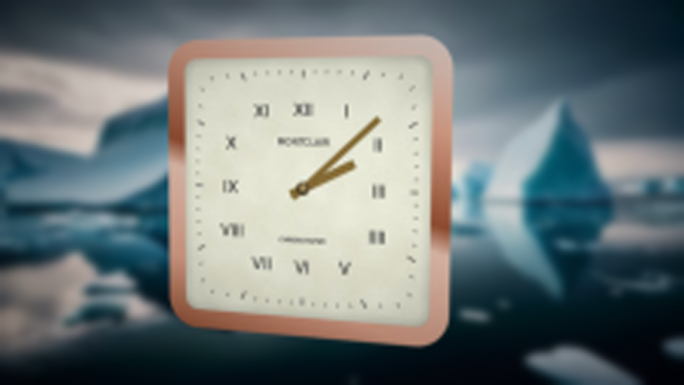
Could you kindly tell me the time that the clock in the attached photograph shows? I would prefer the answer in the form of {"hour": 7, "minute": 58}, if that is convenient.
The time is {"hour": 2, "minute": 8}
